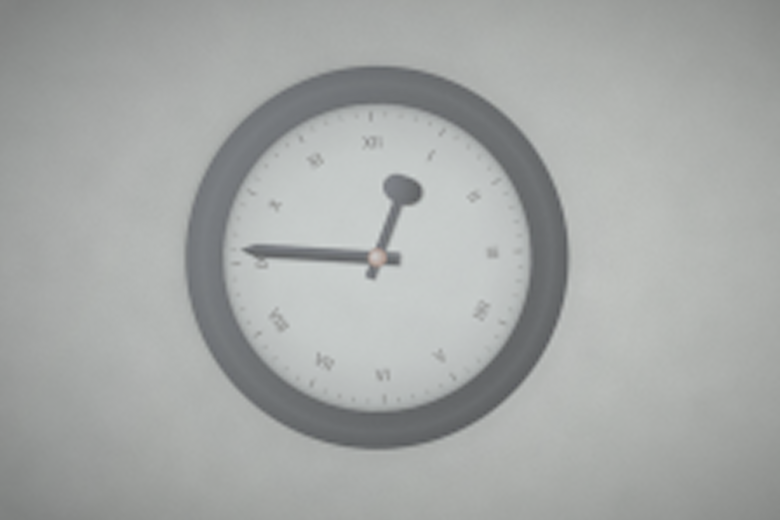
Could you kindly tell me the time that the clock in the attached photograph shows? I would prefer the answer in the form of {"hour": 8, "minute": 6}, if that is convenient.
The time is {"hour": 12, "minute": 46}
